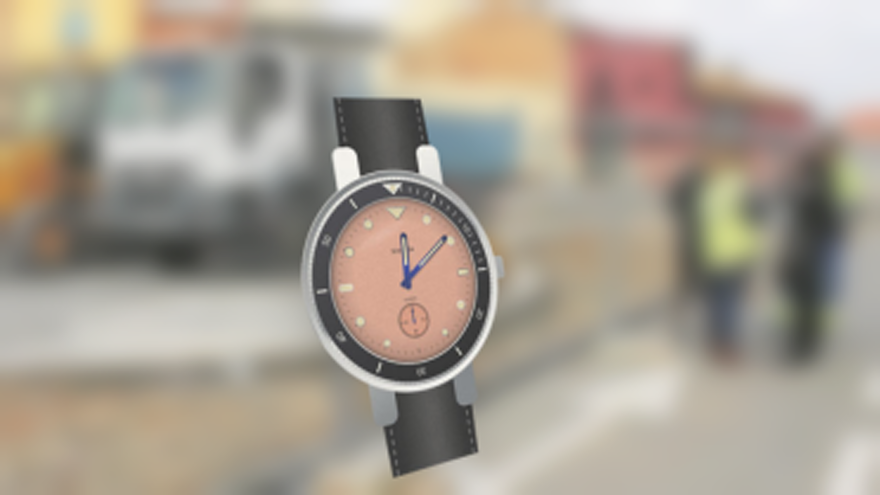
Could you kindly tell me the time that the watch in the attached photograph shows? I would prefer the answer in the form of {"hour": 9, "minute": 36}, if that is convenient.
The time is {"hour": 12, "minute": 9}
